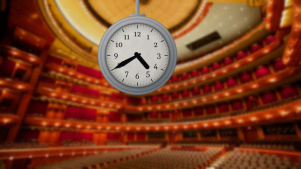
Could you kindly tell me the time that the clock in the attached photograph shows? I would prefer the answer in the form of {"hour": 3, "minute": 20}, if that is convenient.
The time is {"hour": 4, "minute": 40}
